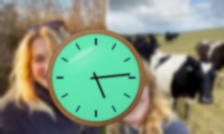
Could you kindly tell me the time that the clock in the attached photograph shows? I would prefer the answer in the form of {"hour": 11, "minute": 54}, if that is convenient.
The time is {"hour": 5, "minute": 14}
